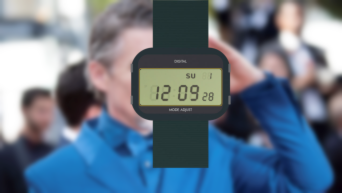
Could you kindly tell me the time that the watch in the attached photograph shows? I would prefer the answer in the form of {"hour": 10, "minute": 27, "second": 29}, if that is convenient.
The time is {"hour": 12, "minute": 9, "second": 28}
